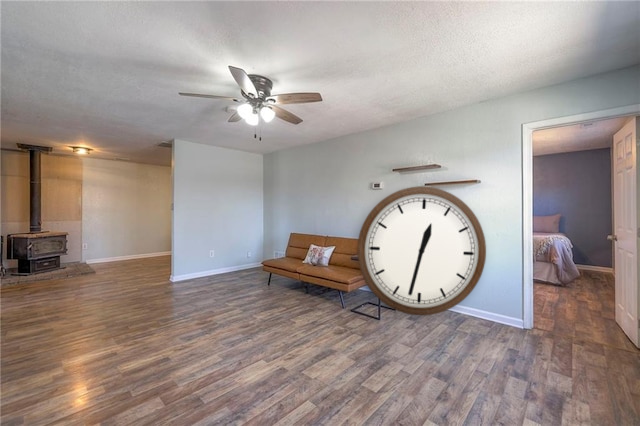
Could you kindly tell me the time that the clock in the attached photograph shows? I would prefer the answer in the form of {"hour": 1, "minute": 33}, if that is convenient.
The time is {"hour": 12, "minute": 32}
